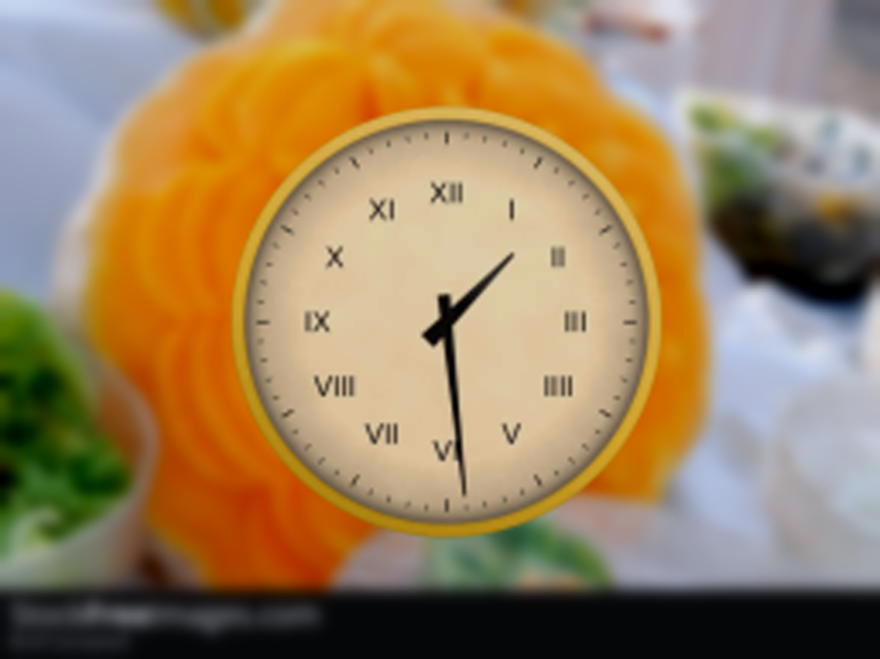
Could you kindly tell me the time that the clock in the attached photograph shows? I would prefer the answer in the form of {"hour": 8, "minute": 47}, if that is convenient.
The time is {"hour": 1, "minute": 29}
